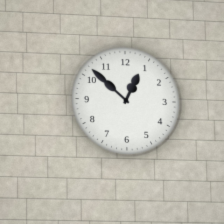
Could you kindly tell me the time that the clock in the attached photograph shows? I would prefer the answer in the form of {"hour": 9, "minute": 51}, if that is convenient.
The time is {"hour": 12, "minute": 52}
